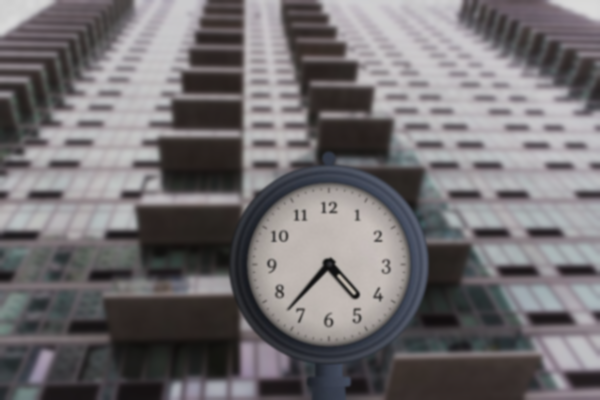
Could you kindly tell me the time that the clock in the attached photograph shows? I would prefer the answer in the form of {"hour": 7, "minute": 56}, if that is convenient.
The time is {"hour": 4, "minute": 37}
